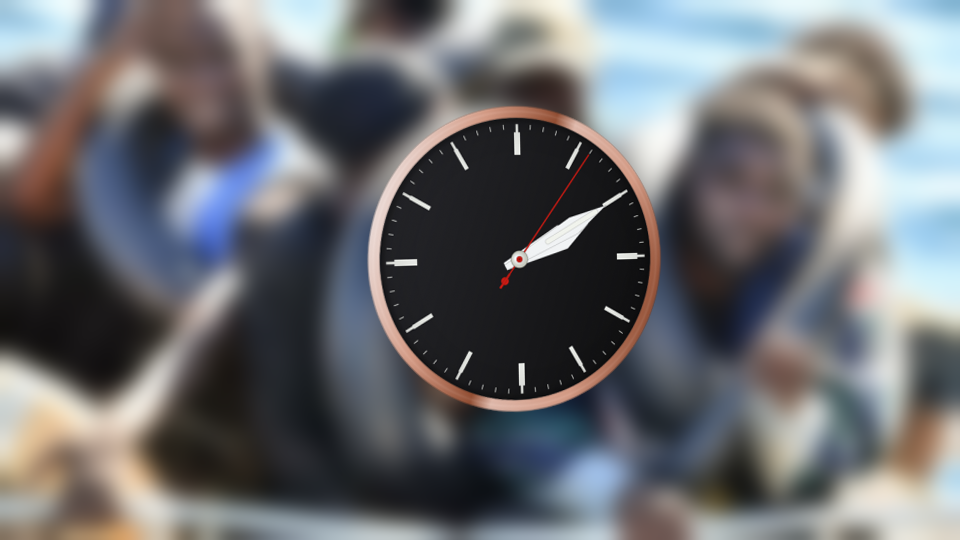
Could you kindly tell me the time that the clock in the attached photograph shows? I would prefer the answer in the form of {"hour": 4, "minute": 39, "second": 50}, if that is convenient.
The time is {"hour": 2, "minute": 10, "second": 6}
